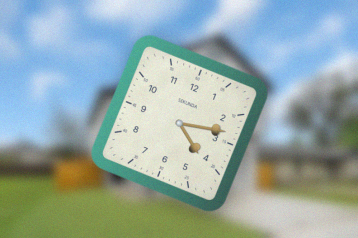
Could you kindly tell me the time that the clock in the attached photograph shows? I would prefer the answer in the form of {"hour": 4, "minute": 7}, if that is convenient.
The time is {"hour": 4, "minute": 13}
